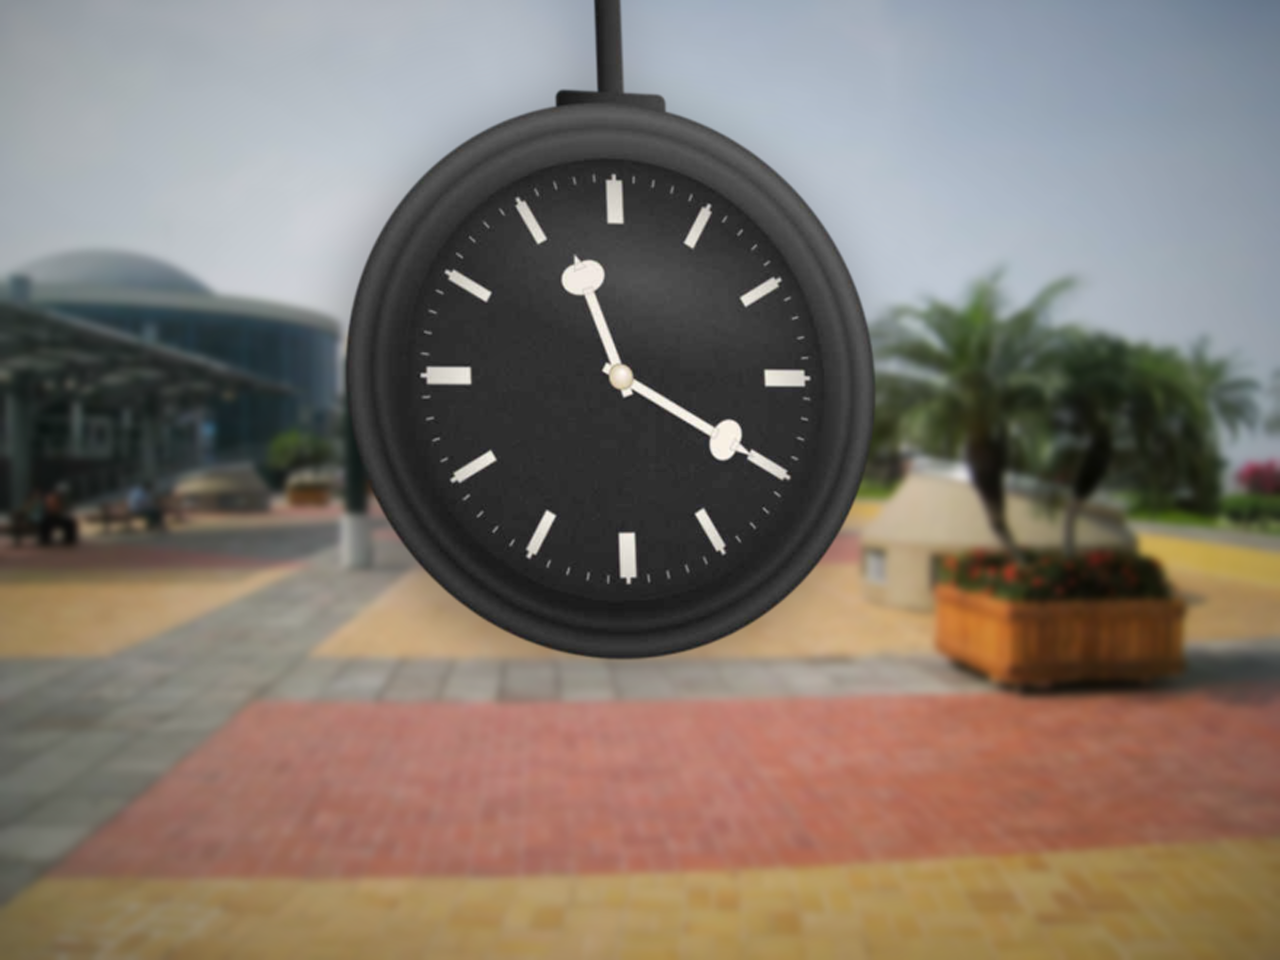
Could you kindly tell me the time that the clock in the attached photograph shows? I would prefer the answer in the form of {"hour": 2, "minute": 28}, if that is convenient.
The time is {"hour": 11, "minute": 20}
